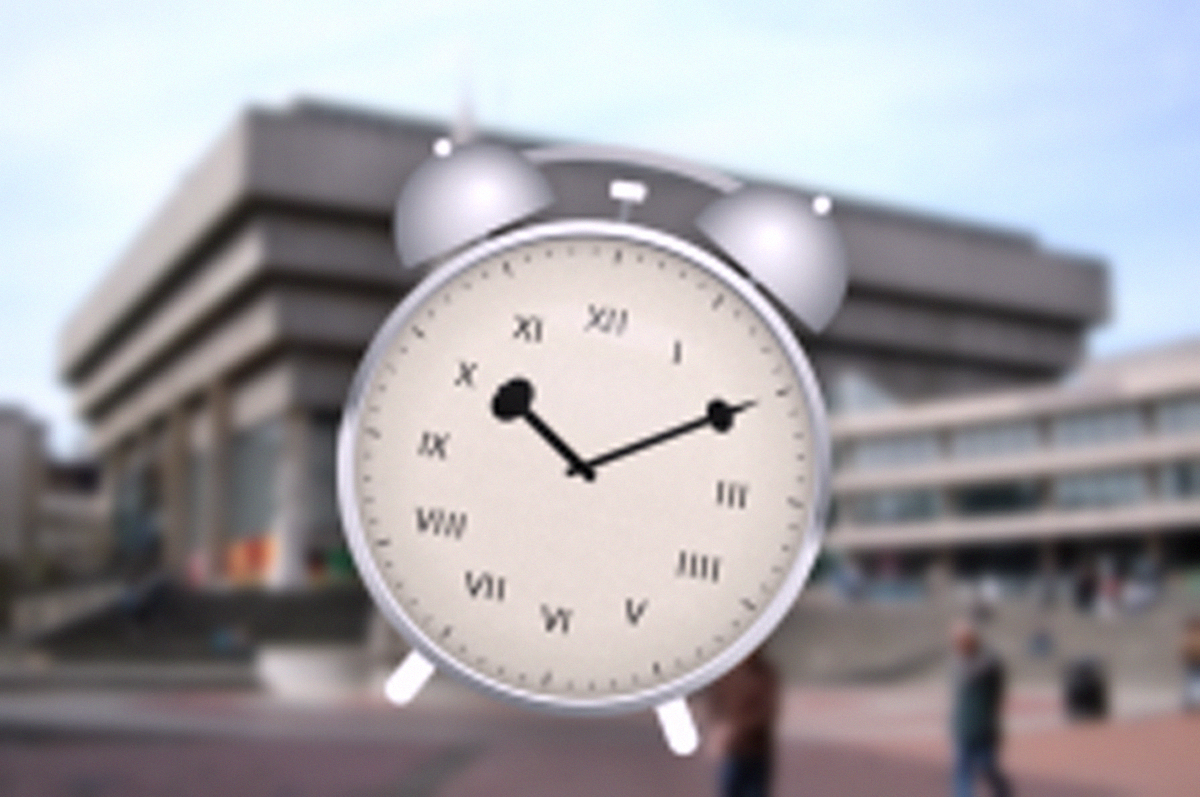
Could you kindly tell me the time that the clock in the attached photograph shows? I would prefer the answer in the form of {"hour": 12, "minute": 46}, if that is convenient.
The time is {"hour": 10, "minute": 10}
